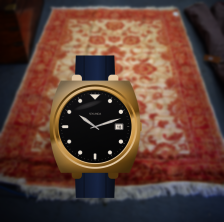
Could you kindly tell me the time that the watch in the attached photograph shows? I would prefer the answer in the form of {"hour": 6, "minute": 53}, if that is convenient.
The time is {"hour": 10, "minute": 12}
